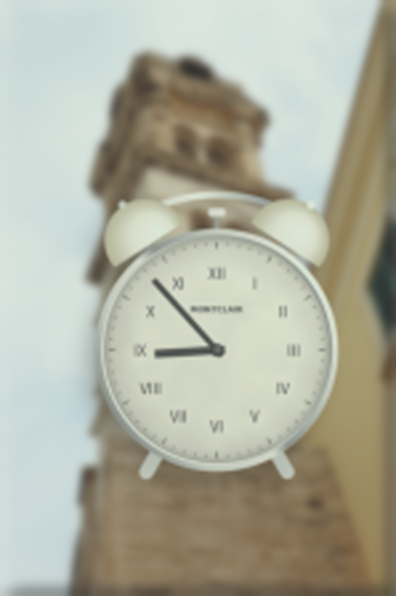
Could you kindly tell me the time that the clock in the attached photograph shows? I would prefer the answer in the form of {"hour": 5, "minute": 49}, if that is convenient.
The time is {"hour": 8, "minute": 53}
